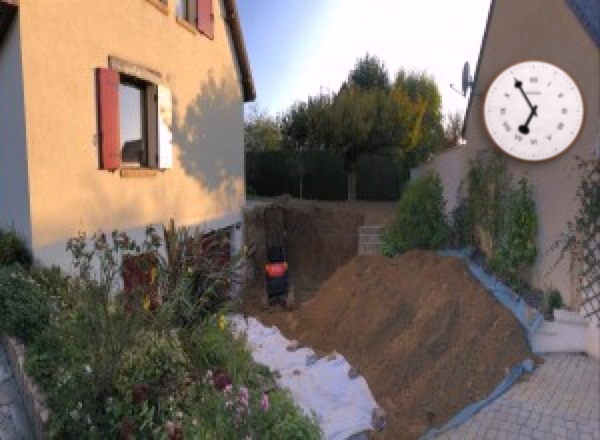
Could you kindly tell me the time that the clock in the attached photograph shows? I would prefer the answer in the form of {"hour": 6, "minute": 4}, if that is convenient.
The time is {"hour": 6, "minute": 55}
